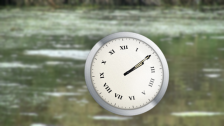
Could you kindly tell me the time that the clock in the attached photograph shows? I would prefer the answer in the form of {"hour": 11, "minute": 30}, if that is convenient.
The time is {"hour": 2, "minute": 10}
